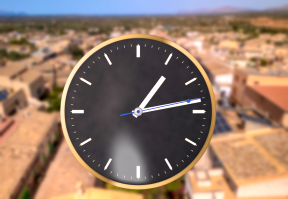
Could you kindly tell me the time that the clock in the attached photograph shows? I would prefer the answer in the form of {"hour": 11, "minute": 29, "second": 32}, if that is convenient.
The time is {"hour": 1, "minute": 13, "second": 13}
